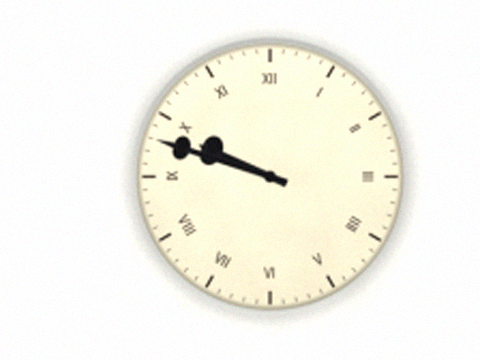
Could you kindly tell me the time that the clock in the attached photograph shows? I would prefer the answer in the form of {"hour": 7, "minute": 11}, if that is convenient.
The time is {"hour": 9, "minute": 48}
